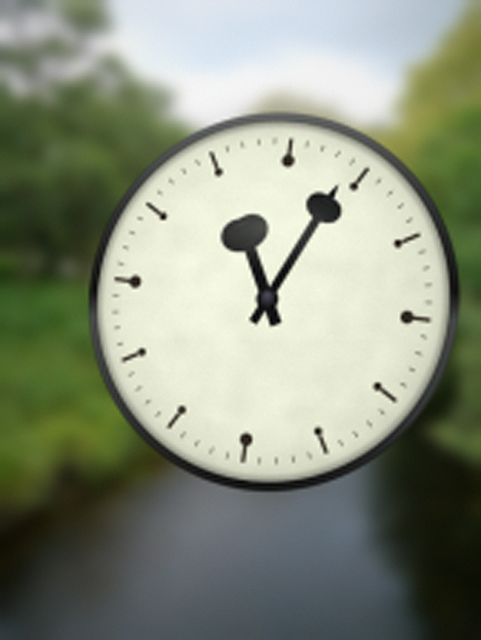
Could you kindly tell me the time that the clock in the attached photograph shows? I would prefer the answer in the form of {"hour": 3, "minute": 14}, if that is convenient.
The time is {"hour": 11, "minute": 4}
